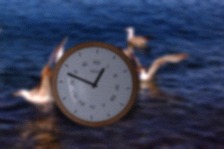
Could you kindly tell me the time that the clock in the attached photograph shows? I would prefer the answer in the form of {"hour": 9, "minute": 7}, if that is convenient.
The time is {"hour": 12, "minute": 48}
